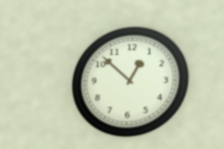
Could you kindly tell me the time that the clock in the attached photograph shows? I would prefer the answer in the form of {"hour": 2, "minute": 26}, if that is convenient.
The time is {"hour": 12, "minute": 52}
